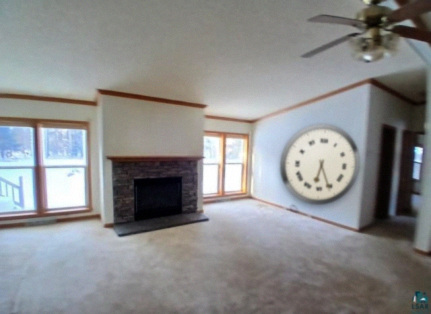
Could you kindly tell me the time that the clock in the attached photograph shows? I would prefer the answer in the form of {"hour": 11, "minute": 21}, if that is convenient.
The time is {"hour": 6, "minute": 26}
